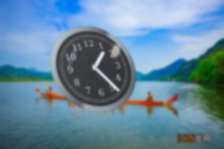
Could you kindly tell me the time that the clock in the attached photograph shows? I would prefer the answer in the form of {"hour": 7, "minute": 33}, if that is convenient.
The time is {"hour": 1, "minute": 24}
